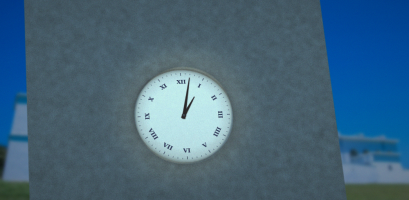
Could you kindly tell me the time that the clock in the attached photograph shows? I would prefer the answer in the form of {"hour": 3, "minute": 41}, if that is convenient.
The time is {"hour": 1, "minute": 2}
